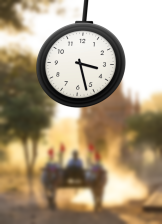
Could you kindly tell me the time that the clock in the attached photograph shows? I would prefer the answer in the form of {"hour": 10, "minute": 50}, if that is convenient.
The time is {"hour": 3, "minute": 27}
